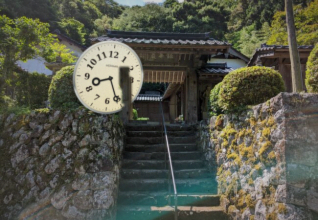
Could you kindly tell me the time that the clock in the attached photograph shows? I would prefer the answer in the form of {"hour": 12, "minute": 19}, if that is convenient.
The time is {"hour": 8, "minute": 26}
